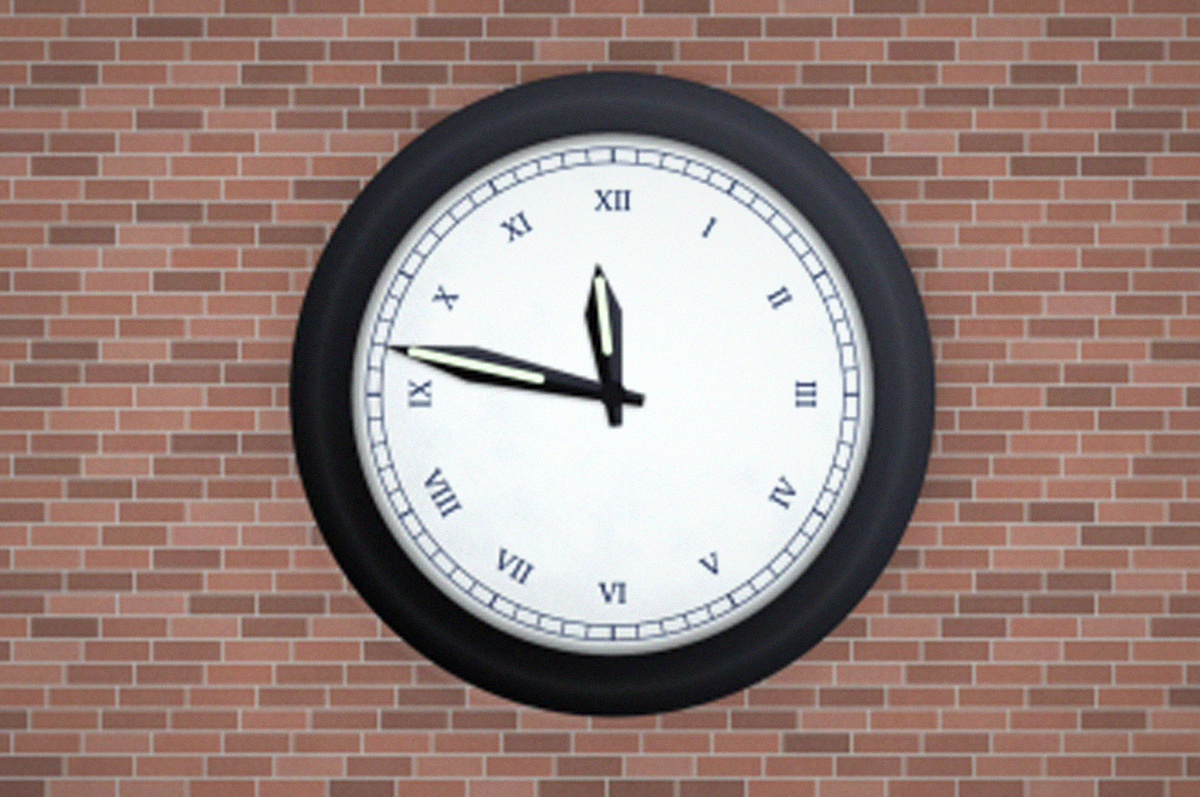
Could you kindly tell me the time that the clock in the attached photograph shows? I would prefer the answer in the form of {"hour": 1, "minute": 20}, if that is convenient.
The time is {"hour": 11, "minute": 47}
